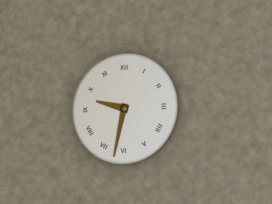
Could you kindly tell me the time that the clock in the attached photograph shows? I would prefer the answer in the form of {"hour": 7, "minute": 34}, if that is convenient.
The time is {"hour": 9, "minute": 32}
